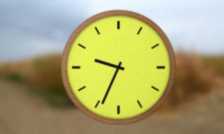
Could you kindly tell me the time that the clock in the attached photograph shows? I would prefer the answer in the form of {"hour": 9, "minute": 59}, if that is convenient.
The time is {"hour": 9, "minute": 34}
